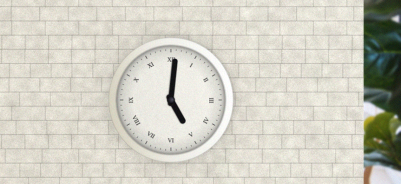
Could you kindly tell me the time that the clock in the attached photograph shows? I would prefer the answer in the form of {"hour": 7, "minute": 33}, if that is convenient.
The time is {"hour": 5, "minute": 1}
